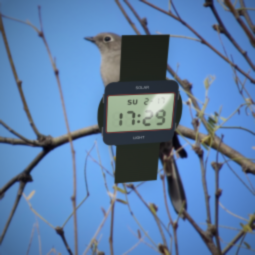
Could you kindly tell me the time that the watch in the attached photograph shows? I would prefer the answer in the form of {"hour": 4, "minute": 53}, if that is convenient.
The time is {"hour": 17, "minute": 29}
